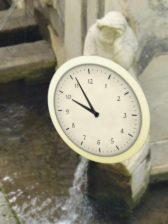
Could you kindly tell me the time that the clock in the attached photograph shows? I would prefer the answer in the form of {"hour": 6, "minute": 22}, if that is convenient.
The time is {"hour": 9, "minute": 56}
